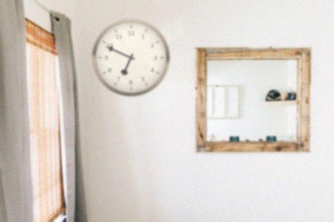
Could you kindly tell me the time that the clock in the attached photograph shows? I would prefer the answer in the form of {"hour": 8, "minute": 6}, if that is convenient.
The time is {"hour": 6, "minute": 49}
